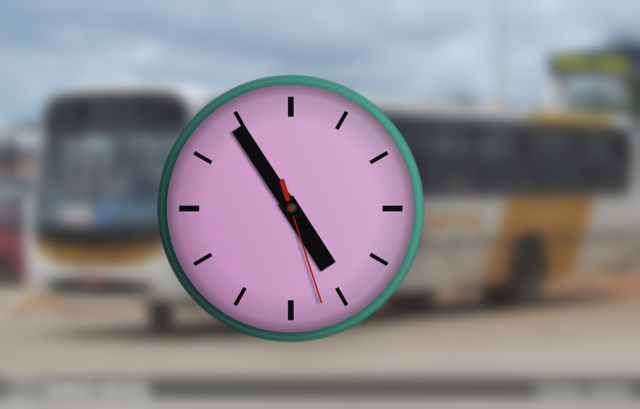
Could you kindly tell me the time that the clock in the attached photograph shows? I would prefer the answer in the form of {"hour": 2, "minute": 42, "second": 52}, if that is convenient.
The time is {"hour": 4, "minute": 54, "second": 27}
